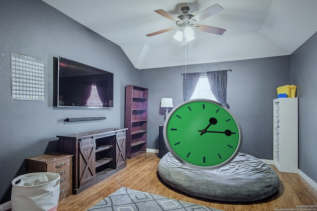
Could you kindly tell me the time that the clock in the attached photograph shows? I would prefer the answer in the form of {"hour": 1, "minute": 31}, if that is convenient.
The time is {"hour": 1, "minute": 15}
